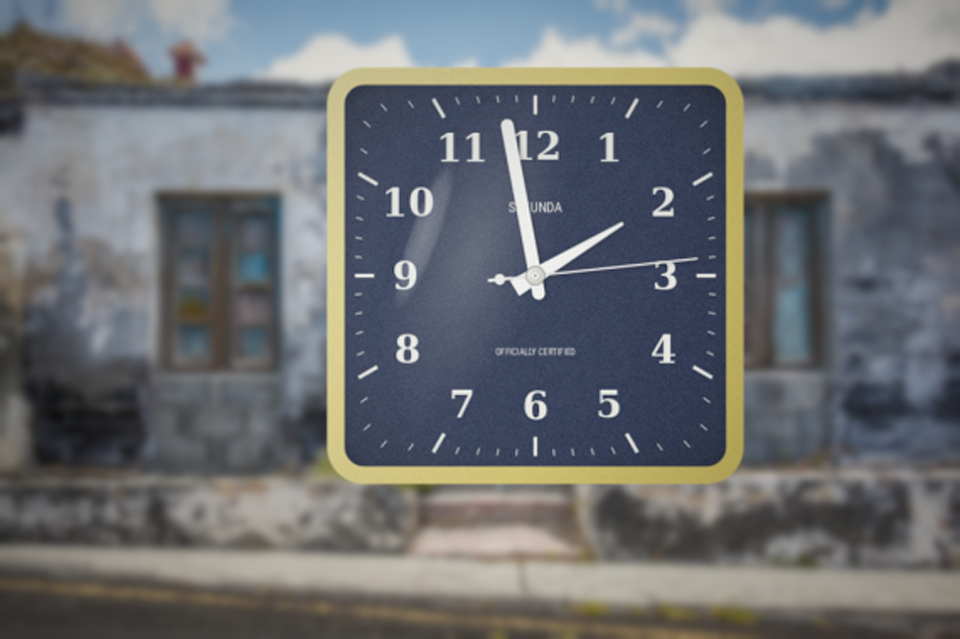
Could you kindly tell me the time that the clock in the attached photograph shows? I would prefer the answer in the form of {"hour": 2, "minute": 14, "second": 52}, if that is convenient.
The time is {"hour": 1, "minute": 58, "second": 14}
